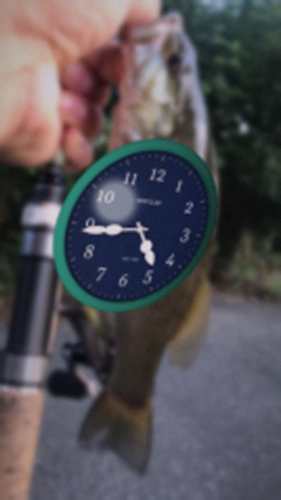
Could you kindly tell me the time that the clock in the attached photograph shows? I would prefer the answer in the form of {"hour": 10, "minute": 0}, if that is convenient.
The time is {"hour": 4, "minute": 44}
